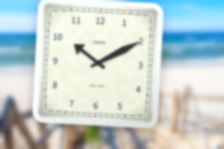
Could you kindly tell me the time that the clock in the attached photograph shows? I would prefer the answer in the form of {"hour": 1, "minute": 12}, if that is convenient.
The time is {"hour": 10, "minute": 10}
